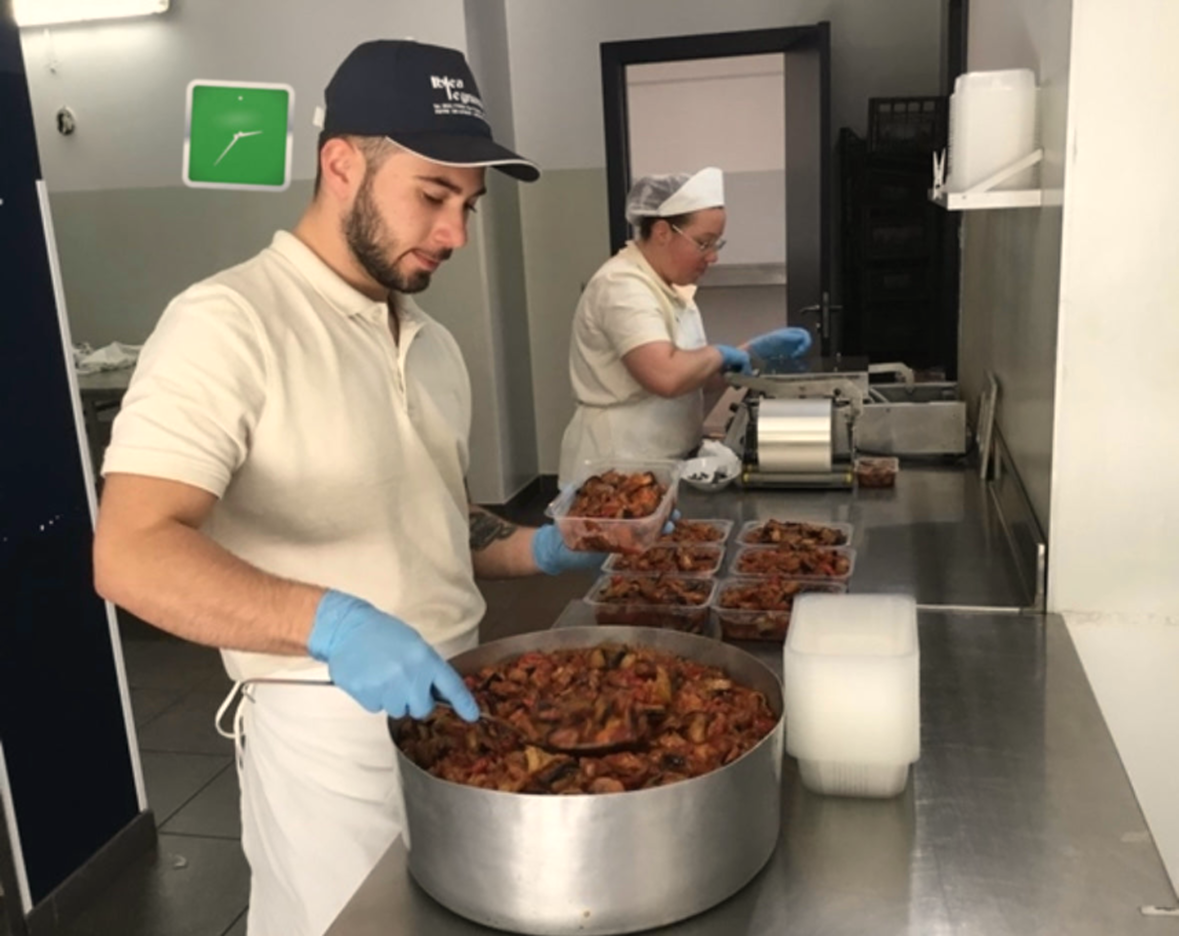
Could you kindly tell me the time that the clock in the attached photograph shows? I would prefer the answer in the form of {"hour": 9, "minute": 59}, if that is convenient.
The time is {"hour": 2, "minute": 36}
